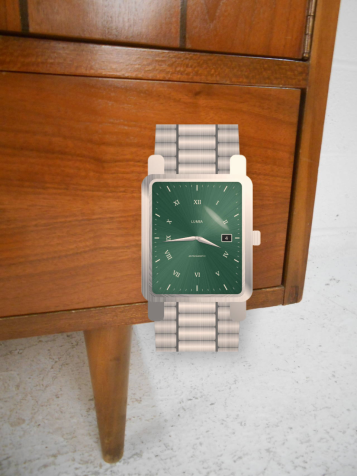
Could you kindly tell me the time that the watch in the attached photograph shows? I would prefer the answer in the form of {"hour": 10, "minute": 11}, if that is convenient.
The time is {"hour": 3, "minute": 44}
